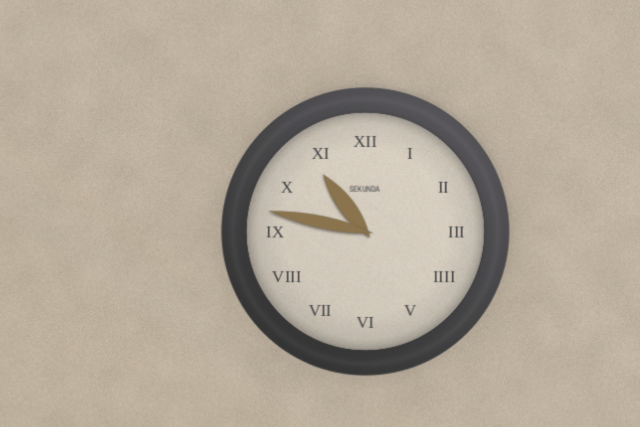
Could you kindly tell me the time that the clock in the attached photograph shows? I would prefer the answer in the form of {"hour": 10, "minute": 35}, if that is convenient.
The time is {"hour": 10, "minute": 47}
